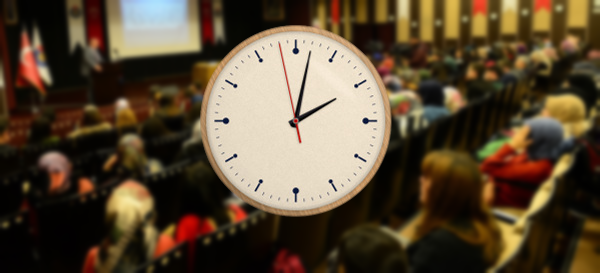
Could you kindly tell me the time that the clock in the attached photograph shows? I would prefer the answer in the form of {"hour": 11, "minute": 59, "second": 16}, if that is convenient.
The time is {"hour": 2, "minute": 1, "second": 58}
